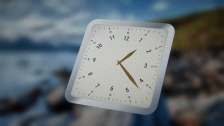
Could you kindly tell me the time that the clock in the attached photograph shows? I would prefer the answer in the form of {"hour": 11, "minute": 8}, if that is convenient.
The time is {"hour": 1, "minute": 22}
